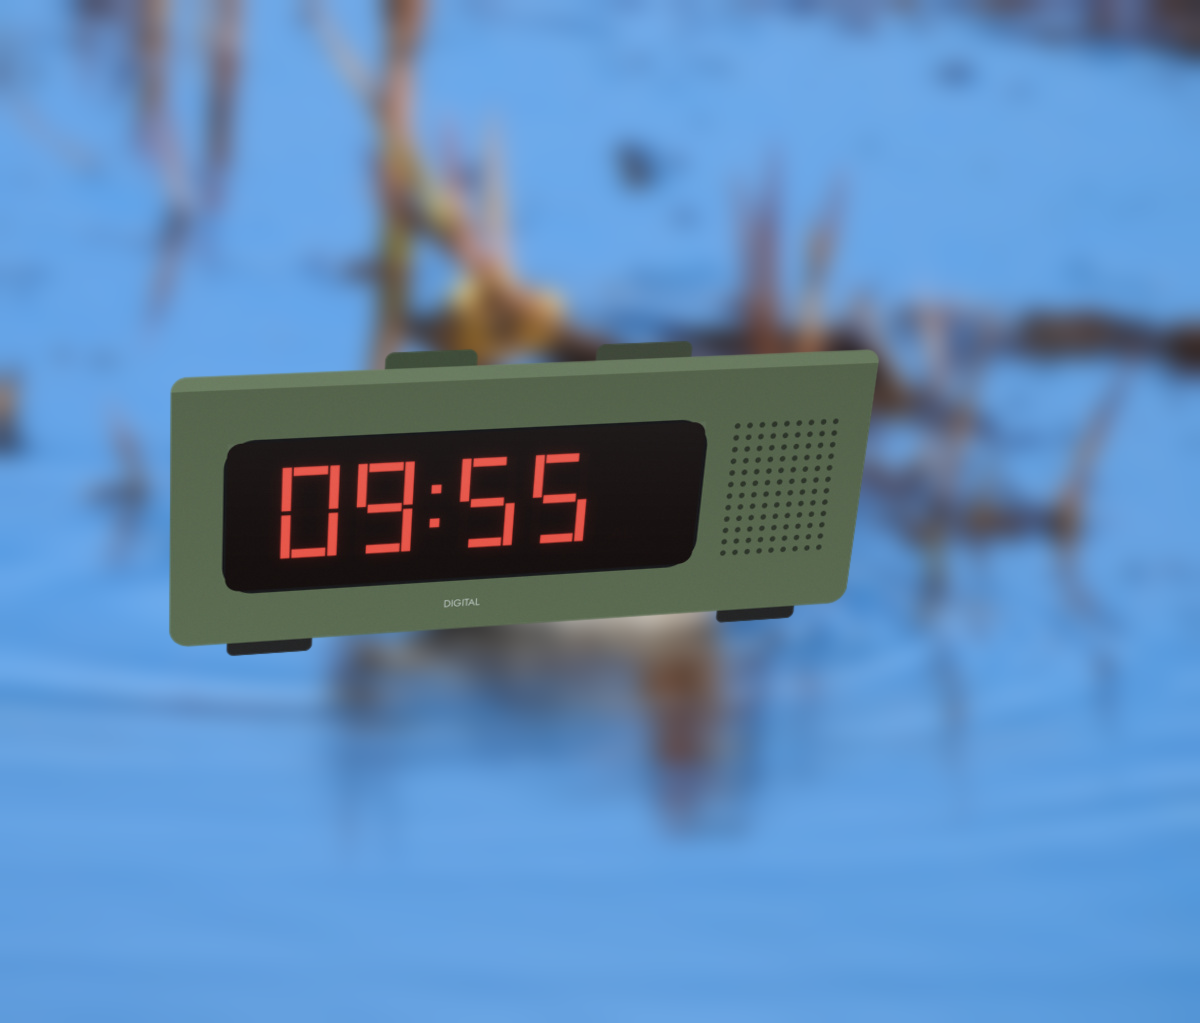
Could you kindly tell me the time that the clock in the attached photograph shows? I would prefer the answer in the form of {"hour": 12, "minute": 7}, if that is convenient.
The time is {"hour": 9, "minute": 55}
